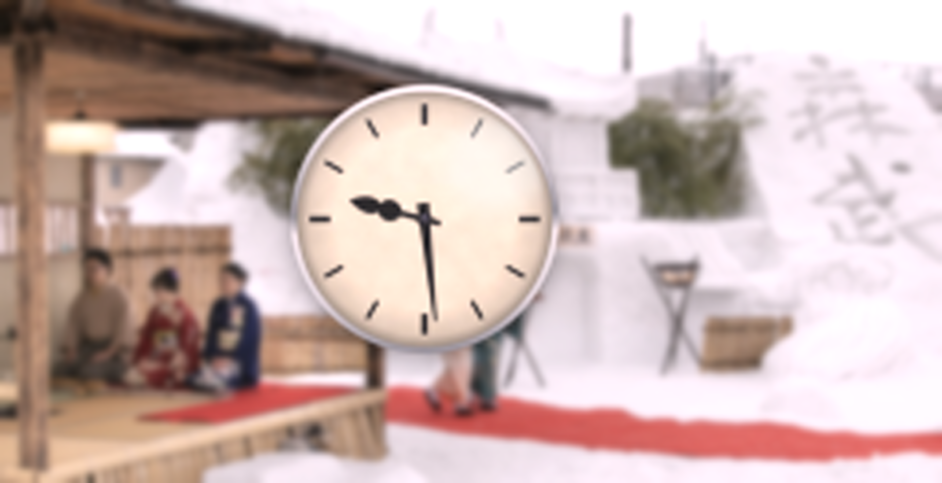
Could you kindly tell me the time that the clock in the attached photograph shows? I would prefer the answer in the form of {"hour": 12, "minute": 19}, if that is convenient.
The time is {"hour": 9, "minute": 29}
